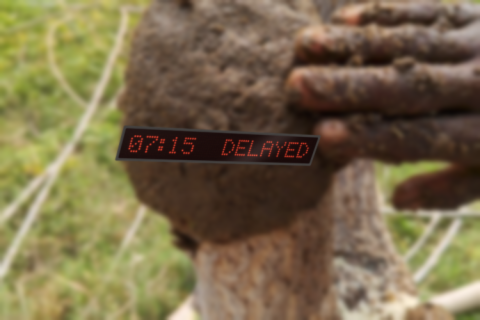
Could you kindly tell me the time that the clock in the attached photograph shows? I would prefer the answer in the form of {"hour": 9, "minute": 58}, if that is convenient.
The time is {"hour": 7, "minute": 15}
